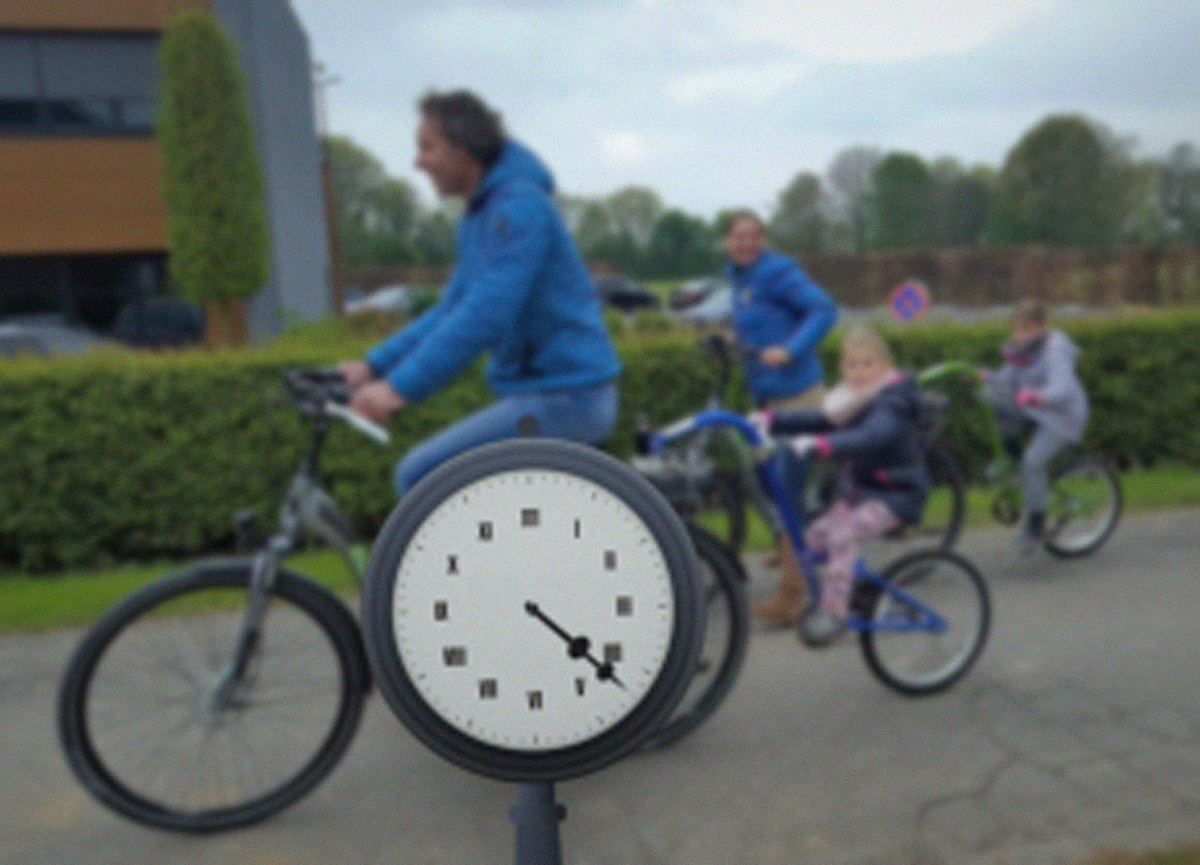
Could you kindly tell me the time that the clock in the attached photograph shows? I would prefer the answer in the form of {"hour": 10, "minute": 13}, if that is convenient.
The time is {"hour": 4, "minute": 22}
